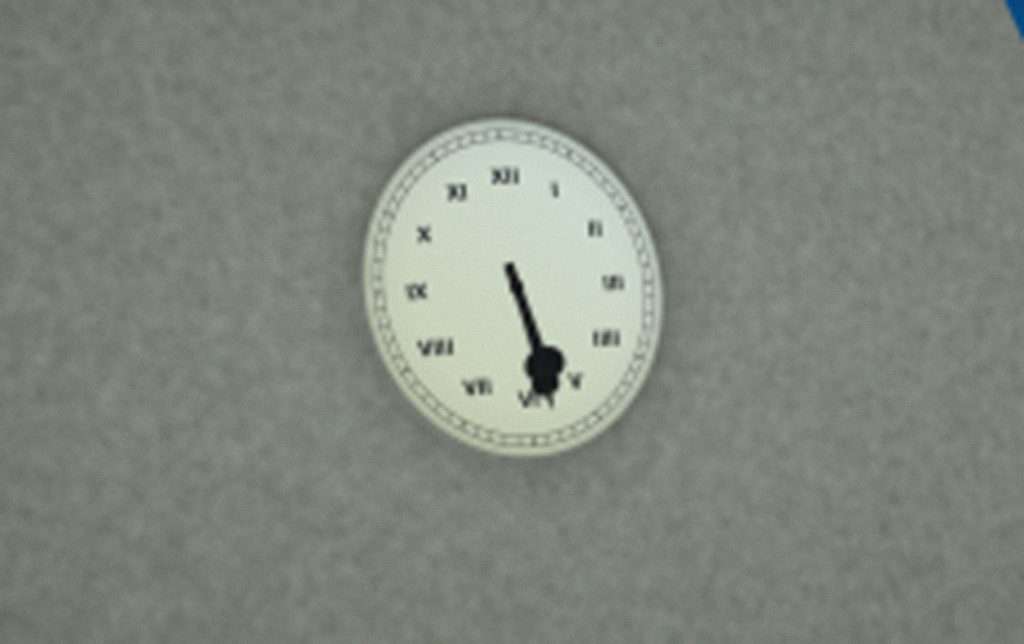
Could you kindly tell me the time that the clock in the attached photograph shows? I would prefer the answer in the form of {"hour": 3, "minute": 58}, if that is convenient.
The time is {"hour": 5, "minute": 28}
